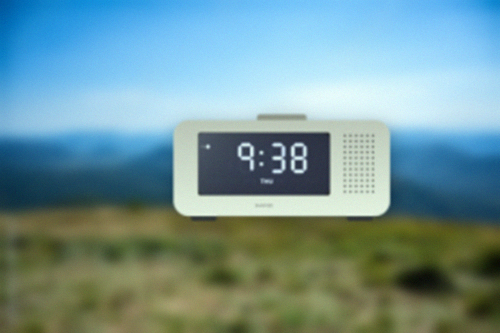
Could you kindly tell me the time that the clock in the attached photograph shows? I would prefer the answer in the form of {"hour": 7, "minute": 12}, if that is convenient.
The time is {"hour": 9, "minute": 38}
